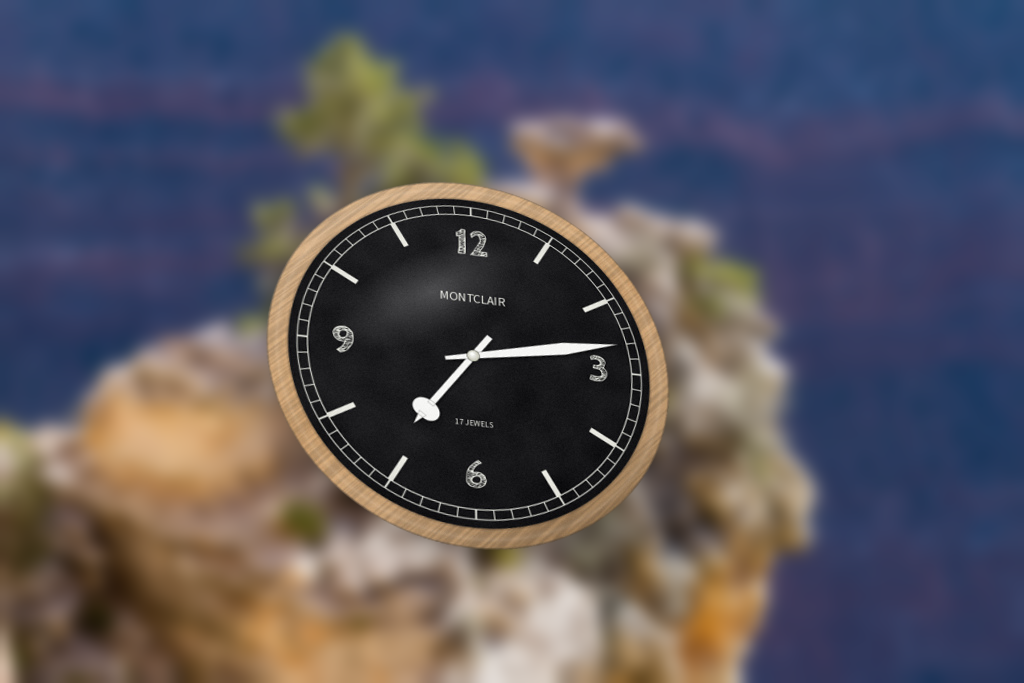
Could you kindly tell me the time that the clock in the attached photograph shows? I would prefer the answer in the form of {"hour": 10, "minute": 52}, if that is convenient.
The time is {"hour": 7, "minute": 13}
